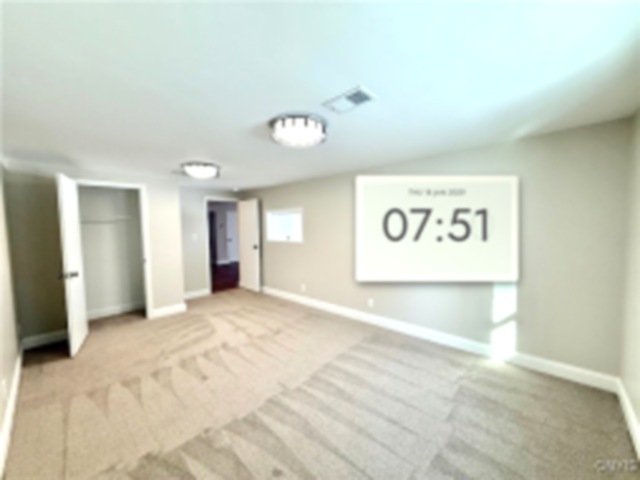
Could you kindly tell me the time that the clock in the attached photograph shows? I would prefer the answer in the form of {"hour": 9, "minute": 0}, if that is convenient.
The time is {"hour": 7, "minute": 51}
